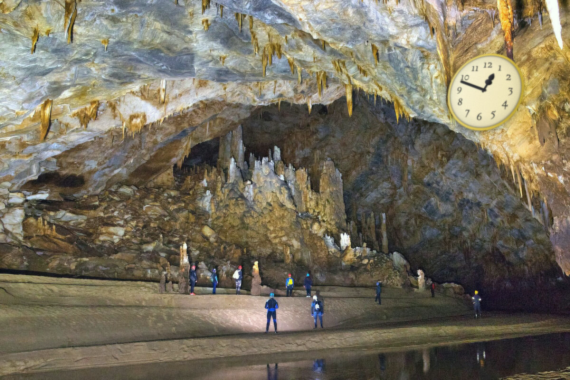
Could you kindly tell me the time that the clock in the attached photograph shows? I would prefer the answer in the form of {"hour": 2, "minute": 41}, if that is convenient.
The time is {"hour": 12, "minute": 48}
